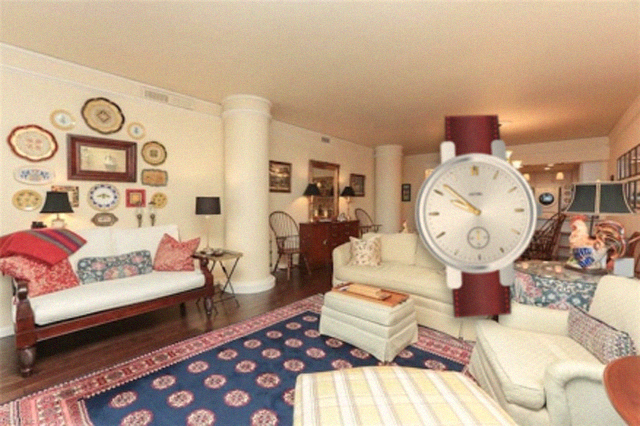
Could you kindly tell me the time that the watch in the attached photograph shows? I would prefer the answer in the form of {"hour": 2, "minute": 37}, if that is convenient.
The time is {"hour": 9, "minute": 52}
